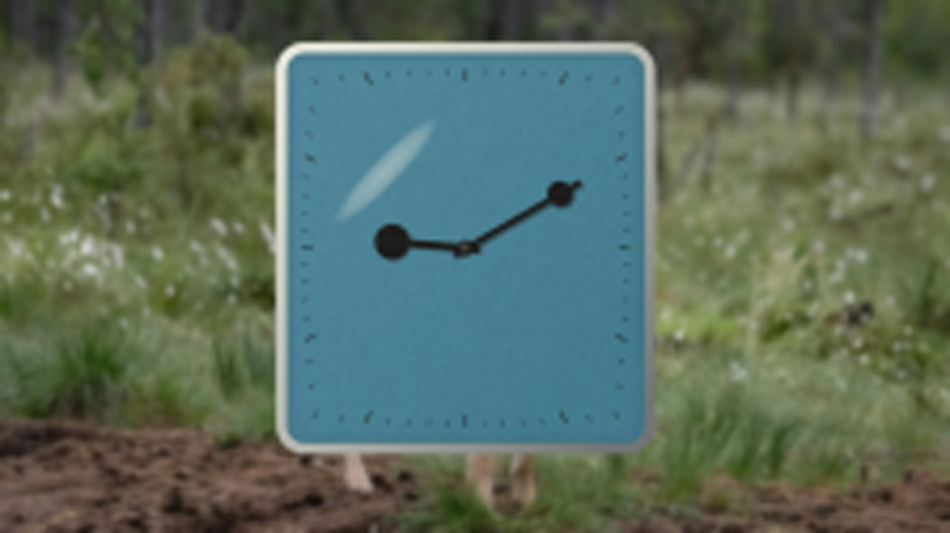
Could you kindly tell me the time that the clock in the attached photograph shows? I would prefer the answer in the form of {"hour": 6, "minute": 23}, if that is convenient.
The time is {"hour": 9, "minute": 10}
